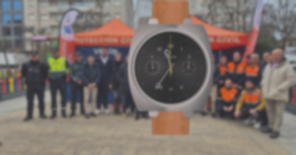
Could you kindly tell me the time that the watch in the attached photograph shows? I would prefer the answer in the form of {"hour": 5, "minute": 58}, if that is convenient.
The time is {"hour": 11, "minute": 36}
